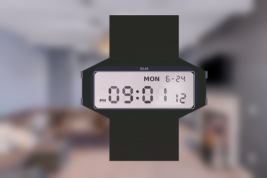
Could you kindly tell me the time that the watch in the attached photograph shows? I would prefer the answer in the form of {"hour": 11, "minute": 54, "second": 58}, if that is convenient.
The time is {"hour": 9, "minute": 1, "second": 12}
